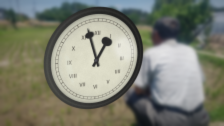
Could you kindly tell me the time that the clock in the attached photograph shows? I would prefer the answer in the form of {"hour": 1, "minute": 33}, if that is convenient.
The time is {"hour": 12, "minute": 57}
